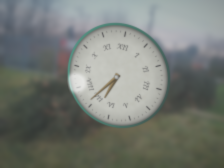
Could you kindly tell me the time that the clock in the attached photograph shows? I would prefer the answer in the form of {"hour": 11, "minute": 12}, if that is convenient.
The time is {"hour": 6, "minute": 36}
